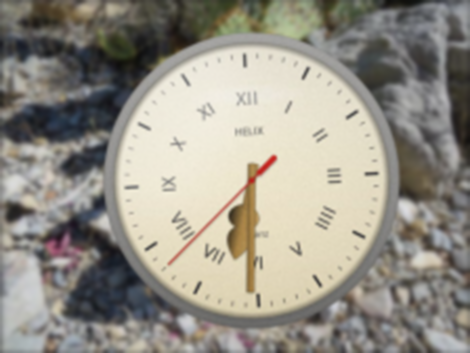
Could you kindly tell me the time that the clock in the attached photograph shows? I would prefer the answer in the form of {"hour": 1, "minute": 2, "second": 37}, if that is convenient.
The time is {"hour": 6, "minute": 30, "second": 38}
